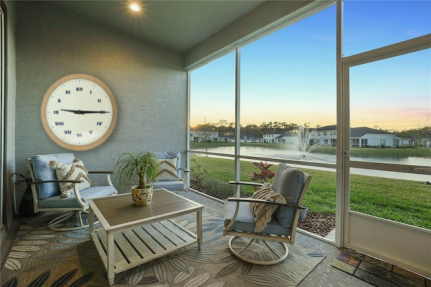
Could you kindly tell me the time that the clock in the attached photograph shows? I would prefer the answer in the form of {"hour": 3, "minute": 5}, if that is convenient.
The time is {"hour": 9, "minute": 15}
